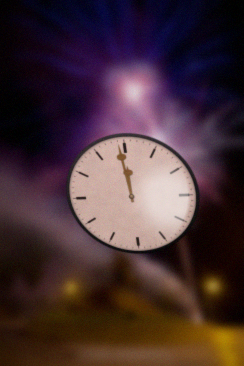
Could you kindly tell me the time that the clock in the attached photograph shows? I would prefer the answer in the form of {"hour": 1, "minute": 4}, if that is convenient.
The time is {"hour": 11, "minute": 59}
